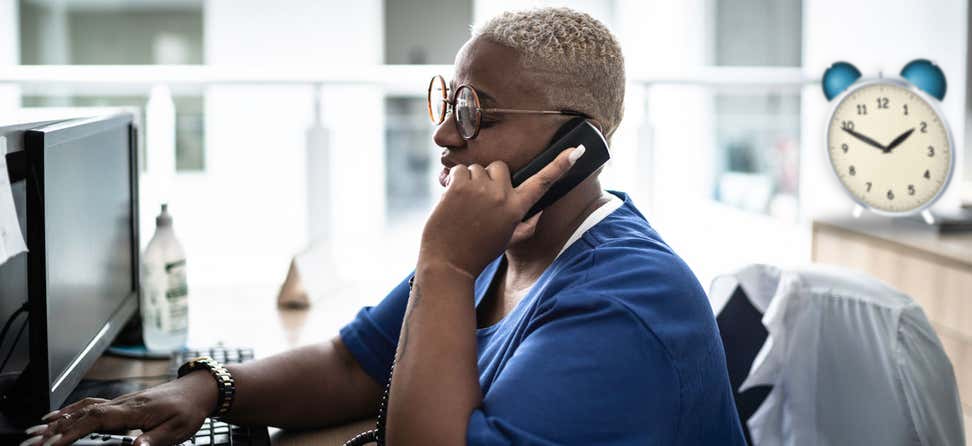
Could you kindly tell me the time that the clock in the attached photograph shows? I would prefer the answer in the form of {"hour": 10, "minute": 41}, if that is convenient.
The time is {"hour": 1, "minute": 49}
